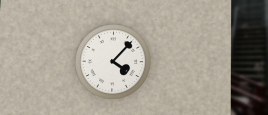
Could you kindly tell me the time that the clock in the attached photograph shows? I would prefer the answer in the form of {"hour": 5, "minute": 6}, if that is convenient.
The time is {"hour": 4, "minute": 7}
